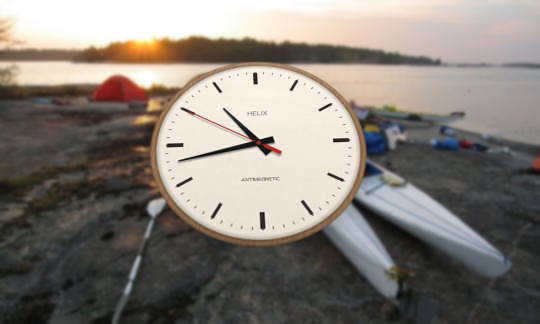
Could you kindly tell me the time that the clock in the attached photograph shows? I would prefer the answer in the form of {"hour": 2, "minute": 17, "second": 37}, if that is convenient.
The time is {"hour": 10, "minute": 42, "second": 50}
